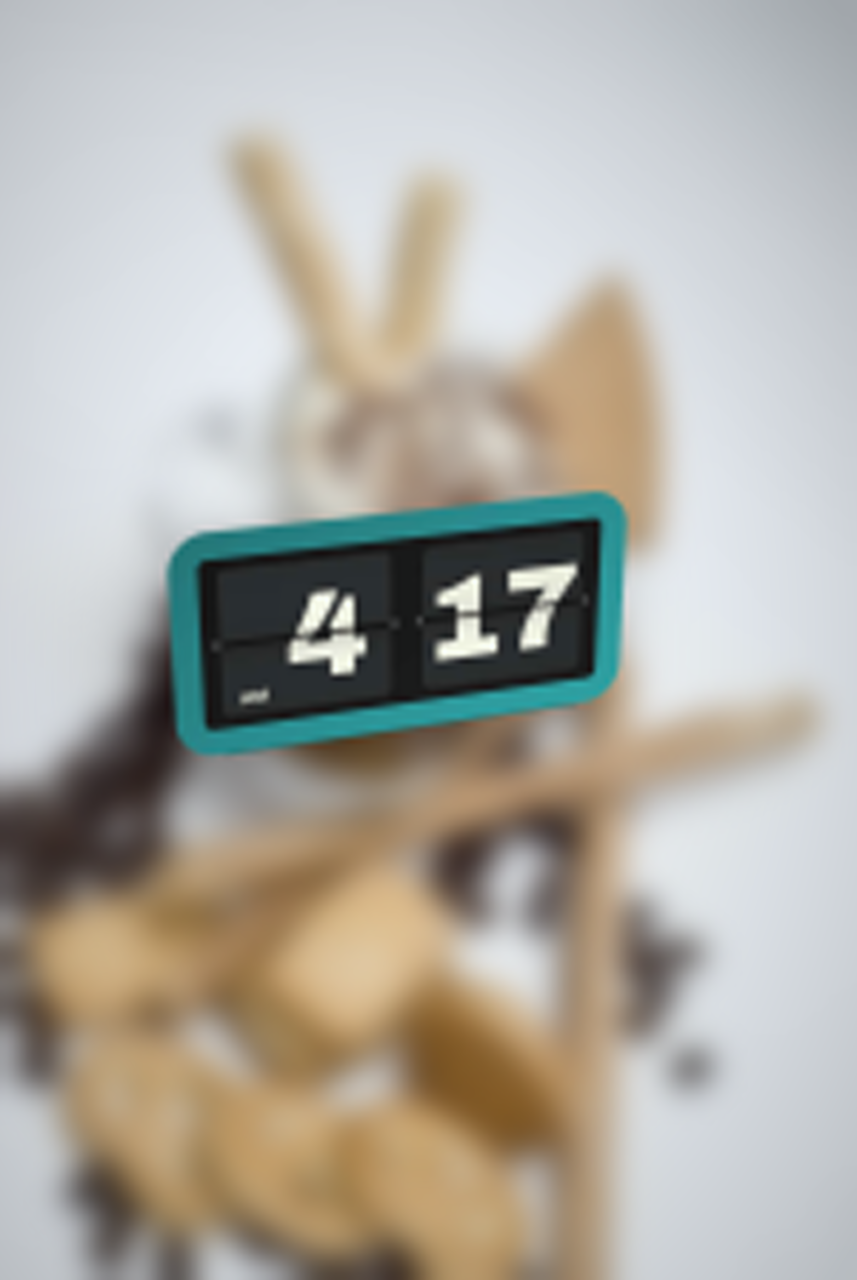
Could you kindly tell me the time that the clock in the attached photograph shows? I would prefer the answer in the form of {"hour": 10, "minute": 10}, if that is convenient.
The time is {"hour": 4, "minute": 17}
